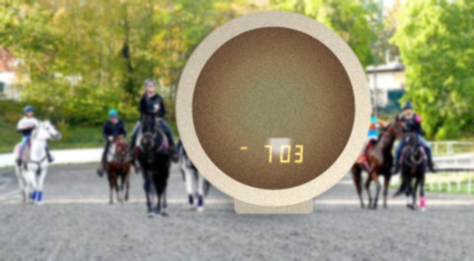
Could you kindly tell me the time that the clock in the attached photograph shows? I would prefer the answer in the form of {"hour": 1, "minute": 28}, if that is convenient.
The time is {"hour": 7, "minute": 3}
